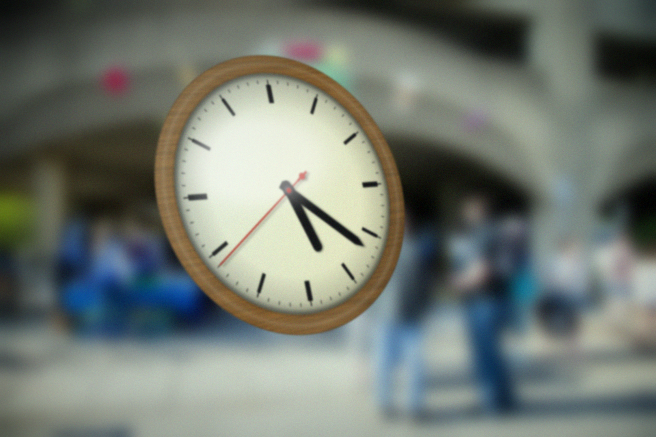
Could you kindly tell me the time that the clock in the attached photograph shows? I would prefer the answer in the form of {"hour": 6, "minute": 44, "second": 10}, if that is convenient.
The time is {"hour": 5, "minute": 21, "second": 39}
